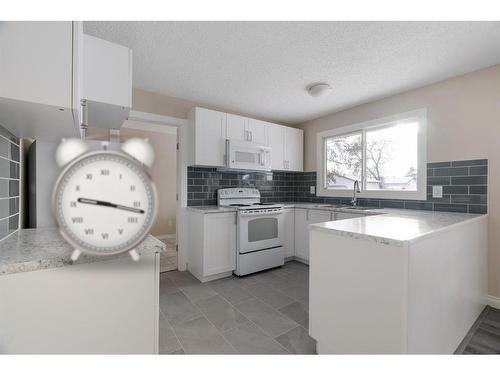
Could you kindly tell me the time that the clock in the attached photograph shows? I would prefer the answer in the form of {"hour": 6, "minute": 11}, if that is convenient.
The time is {"hour": 9, "minute": 17}
